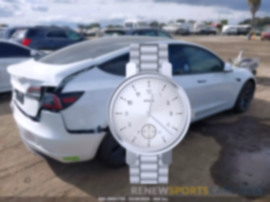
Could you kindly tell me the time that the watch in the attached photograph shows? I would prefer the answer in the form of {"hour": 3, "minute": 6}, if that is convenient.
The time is {"hour": 12, "minute": 22}
